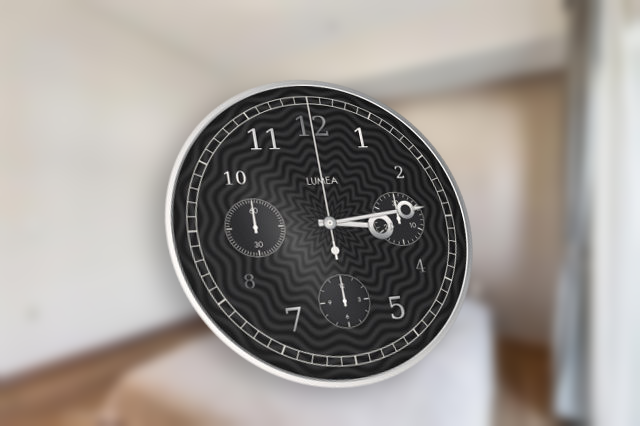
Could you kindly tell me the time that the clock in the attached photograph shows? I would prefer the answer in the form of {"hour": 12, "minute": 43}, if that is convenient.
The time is {"hour": 3, "minute": 14}
